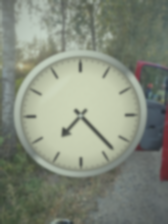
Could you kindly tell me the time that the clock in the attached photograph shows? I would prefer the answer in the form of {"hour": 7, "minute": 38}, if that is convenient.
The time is {"hour": 7, "minute": 23}
